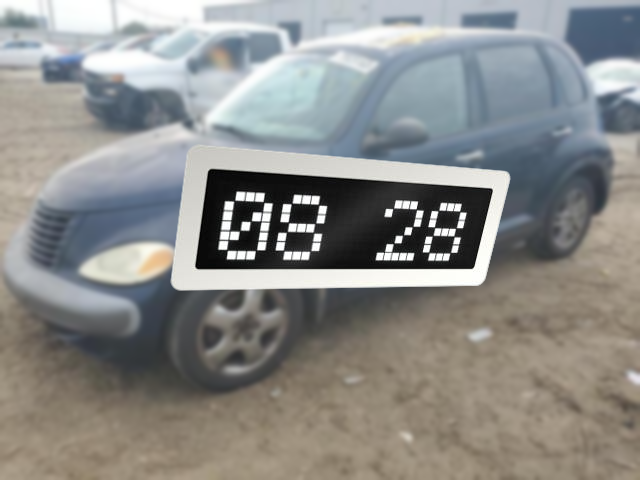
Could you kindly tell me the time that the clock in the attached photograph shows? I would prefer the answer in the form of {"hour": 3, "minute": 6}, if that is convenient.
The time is {"hour": 8, "minute": 28}
